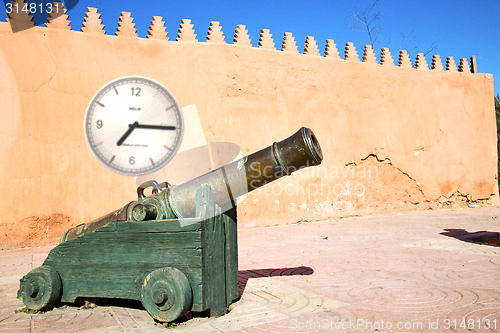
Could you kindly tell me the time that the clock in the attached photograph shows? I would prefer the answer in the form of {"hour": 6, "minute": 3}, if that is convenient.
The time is {"hour": 7, "minute": 15}
